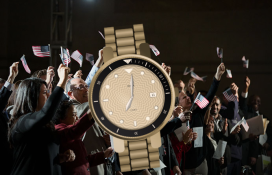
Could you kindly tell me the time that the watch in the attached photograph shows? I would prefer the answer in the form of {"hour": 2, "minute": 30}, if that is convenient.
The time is {"hour": 7, "minute": 1}
